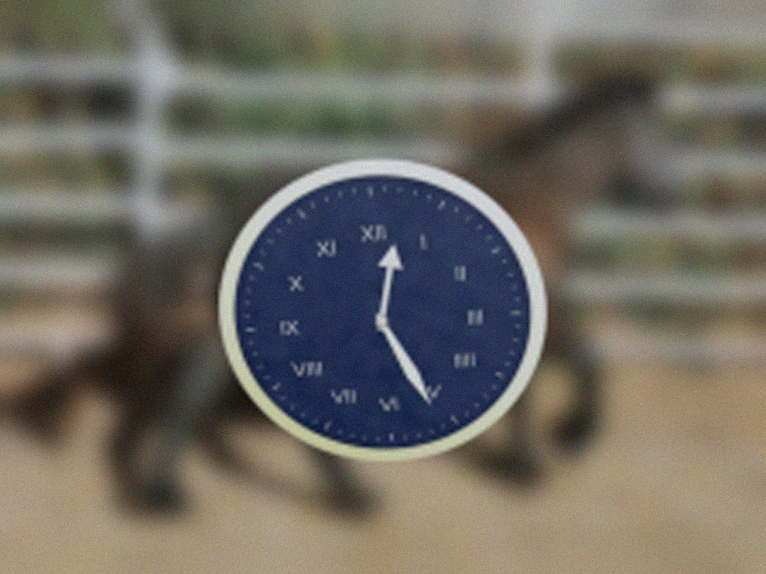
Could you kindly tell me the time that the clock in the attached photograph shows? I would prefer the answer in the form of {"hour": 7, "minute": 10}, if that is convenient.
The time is {"hour": 12, "minute": 26}
